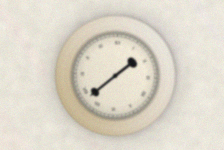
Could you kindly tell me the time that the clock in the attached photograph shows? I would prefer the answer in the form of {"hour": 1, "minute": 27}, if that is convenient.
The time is {"hour": 1, "minute": 38}
